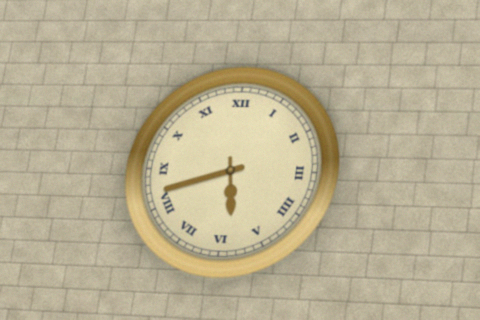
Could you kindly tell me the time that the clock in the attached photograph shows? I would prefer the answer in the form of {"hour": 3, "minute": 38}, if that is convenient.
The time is {"hour": 5, "minute": 42}
